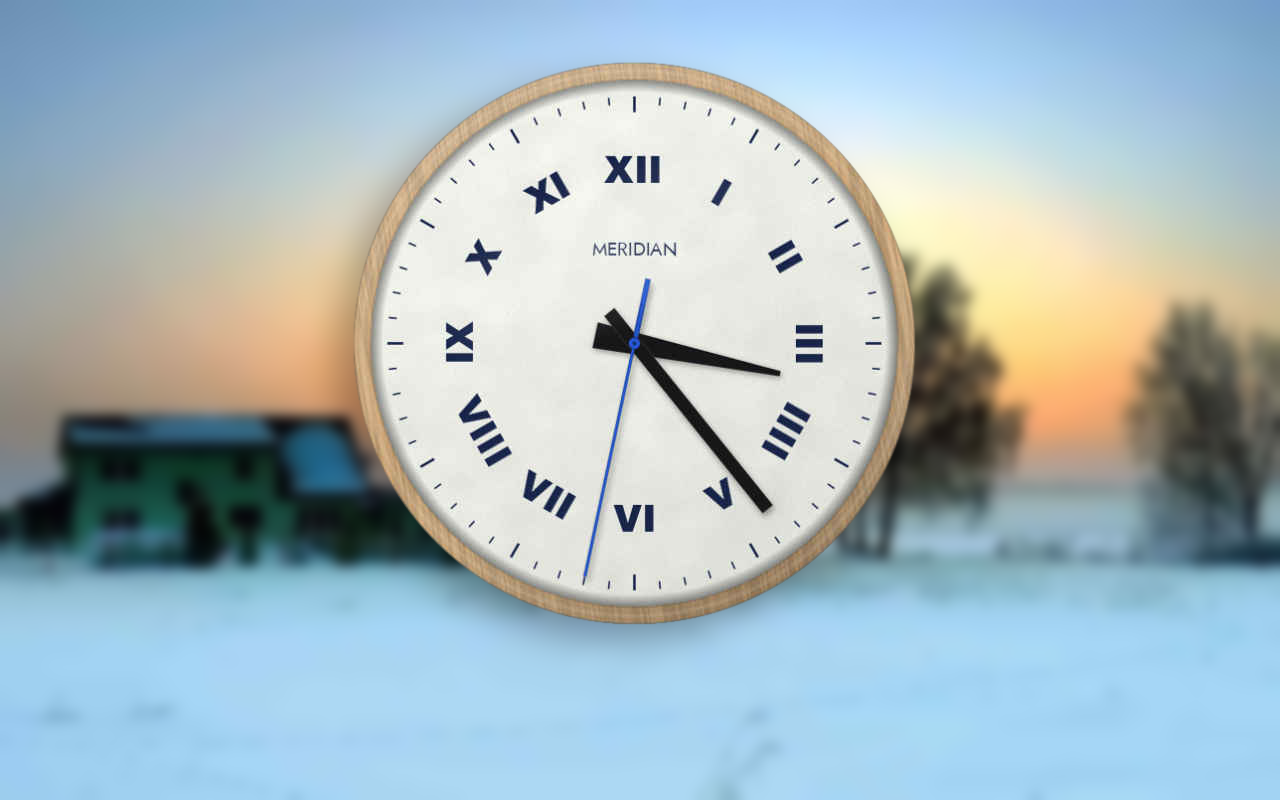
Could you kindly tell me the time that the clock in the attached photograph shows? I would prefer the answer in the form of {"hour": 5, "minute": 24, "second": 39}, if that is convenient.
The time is {"hour": 3, "minute": 23, "second": 32}
